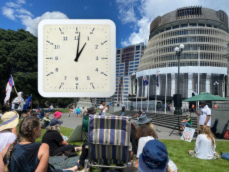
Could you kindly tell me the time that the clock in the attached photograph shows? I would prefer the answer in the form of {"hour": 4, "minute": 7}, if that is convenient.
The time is {"hour": 1, "minute": 1}
